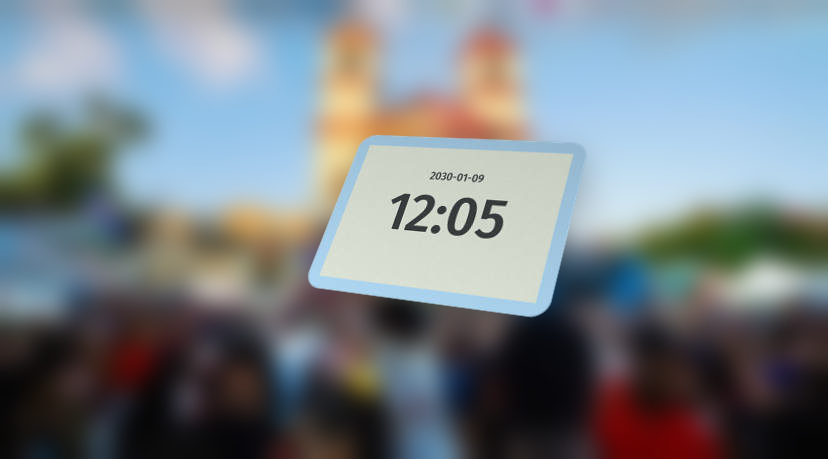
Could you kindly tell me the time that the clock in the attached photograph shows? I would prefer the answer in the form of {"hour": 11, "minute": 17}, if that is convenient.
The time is {"hour": 12, "minute": 5}
